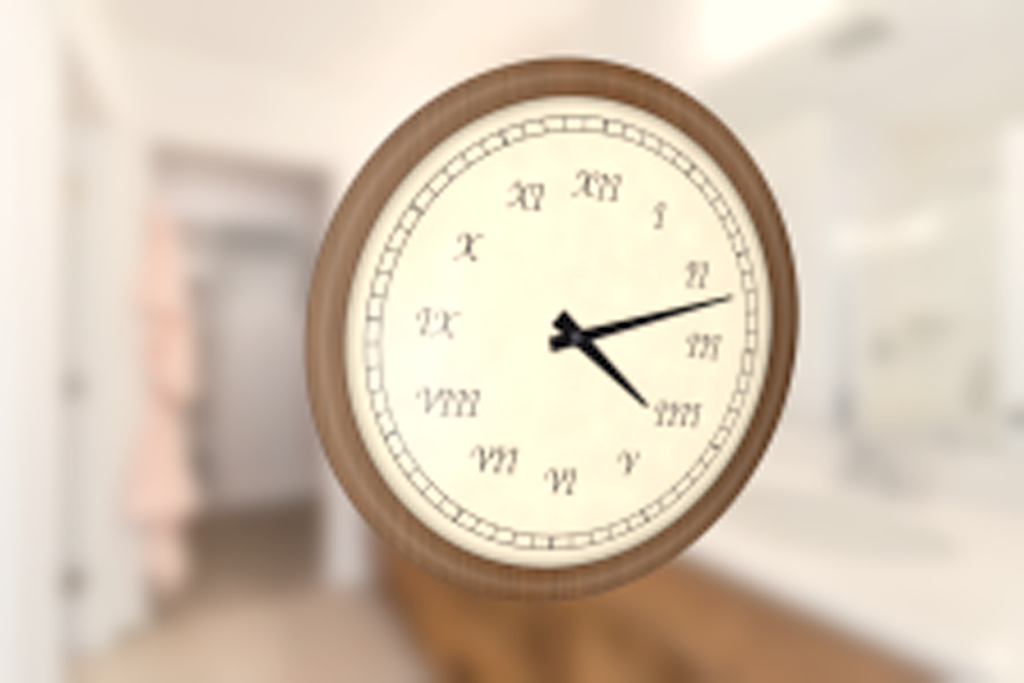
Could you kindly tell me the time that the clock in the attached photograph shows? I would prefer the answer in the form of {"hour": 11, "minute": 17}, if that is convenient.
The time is {"hour": 4, "minute": 12}
